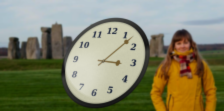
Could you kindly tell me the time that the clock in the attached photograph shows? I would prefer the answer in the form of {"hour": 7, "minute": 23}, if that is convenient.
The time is {"hour": 3, "minute": 7}
